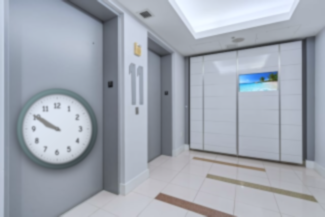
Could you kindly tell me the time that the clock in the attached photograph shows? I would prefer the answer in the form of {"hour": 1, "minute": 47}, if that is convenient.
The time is {"hour": 9, "minute": 50}
